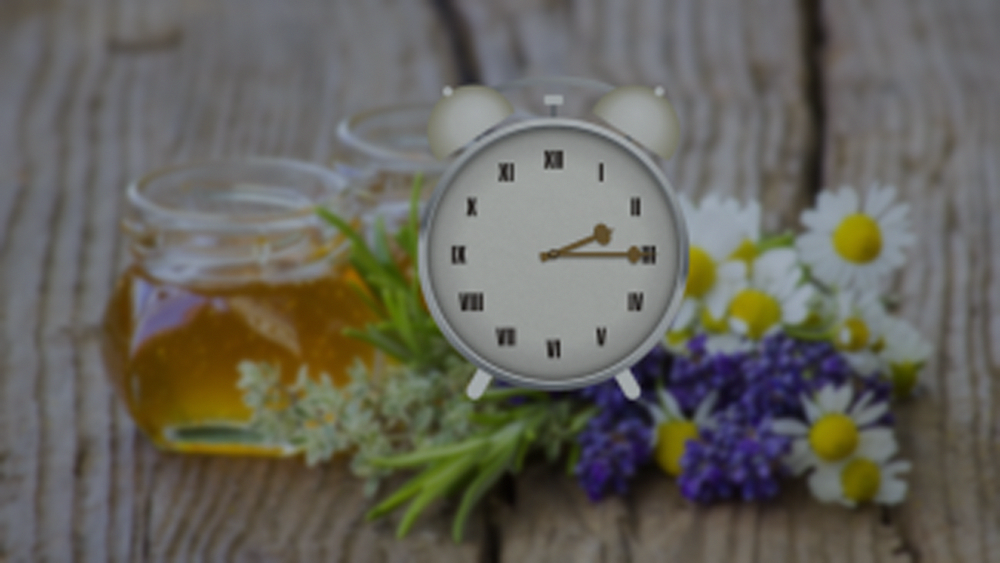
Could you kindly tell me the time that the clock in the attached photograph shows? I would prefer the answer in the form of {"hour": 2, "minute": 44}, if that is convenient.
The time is {"hour": 2, "minute": 15}
